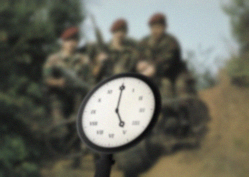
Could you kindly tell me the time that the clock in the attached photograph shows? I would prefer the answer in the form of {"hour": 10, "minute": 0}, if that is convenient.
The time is {"hour": 5, "minute": 0}
